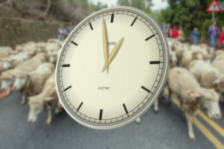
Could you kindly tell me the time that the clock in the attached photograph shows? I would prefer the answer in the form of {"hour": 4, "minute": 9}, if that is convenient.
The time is {"hour": 12, "minute": 58}
